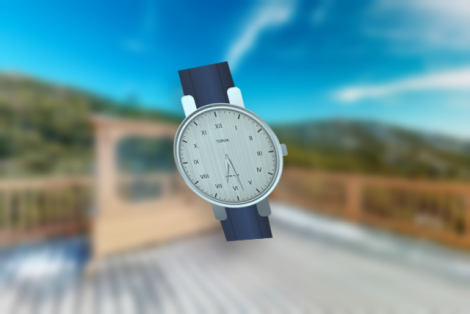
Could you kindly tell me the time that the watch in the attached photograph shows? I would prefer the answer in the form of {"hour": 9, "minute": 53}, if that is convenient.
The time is {"hour": 6, "minute": 28}
